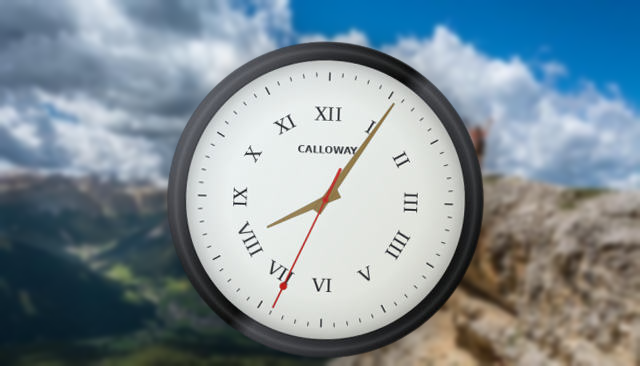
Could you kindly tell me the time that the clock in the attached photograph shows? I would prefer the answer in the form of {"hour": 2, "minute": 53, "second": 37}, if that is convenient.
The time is {"hour": 8, "minute": 5, "second": 34}
